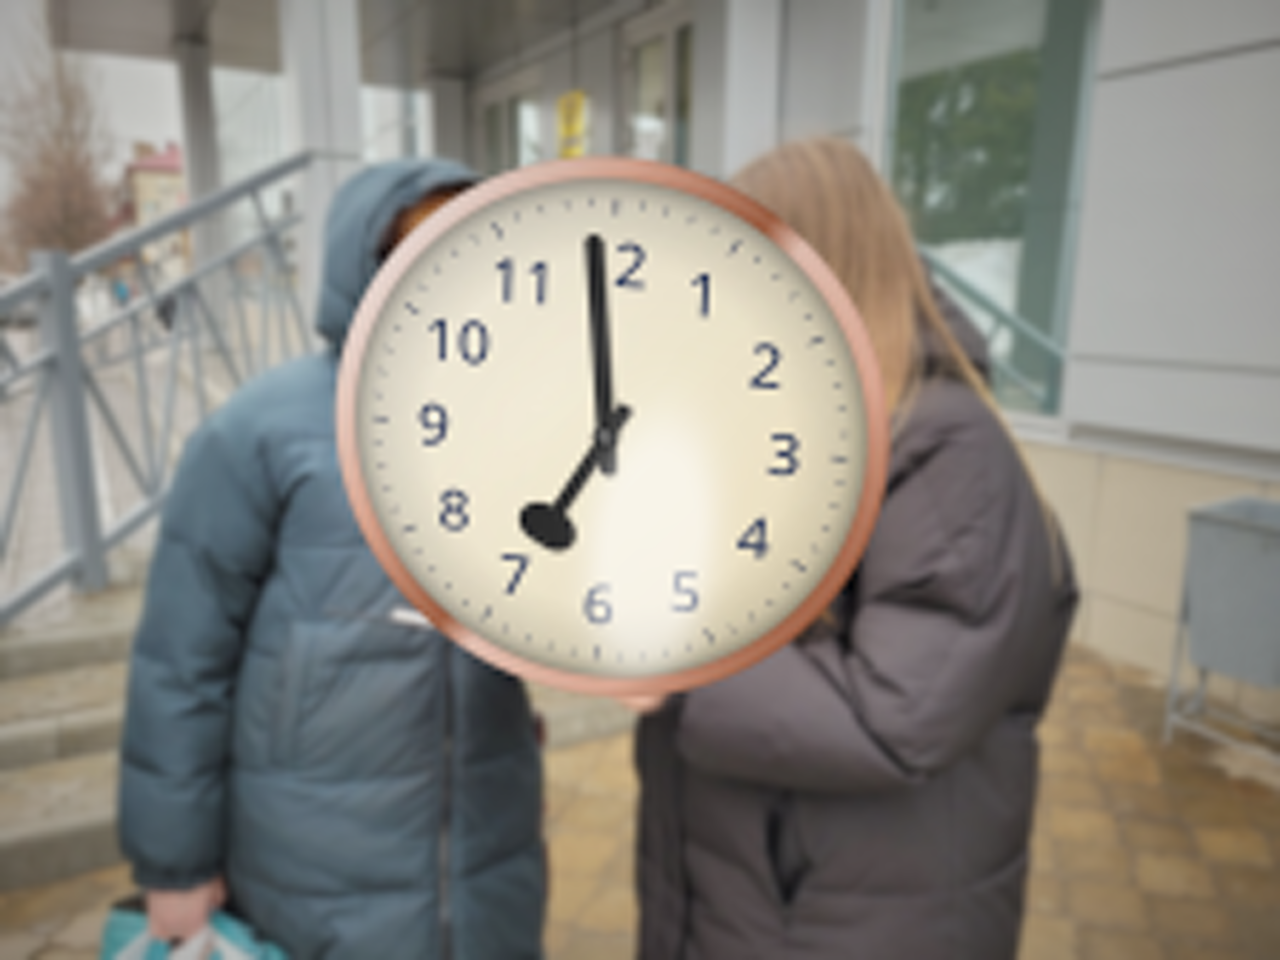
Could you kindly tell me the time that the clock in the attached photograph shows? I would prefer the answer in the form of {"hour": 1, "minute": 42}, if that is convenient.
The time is {"hour": 6, "minute": 59}
